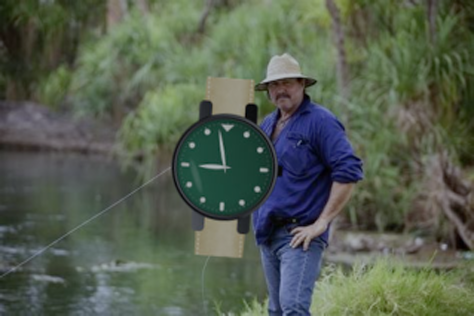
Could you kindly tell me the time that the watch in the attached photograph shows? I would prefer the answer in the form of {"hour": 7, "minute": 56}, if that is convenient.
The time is {"hour": 8, "minute": 58}
